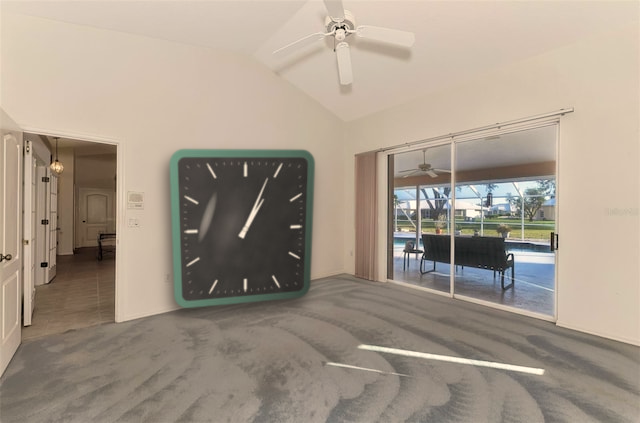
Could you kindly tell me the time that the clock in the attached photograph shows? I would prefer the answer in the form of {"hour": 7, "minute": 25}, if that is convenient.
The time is {"hour": 1, "minute": 4}
